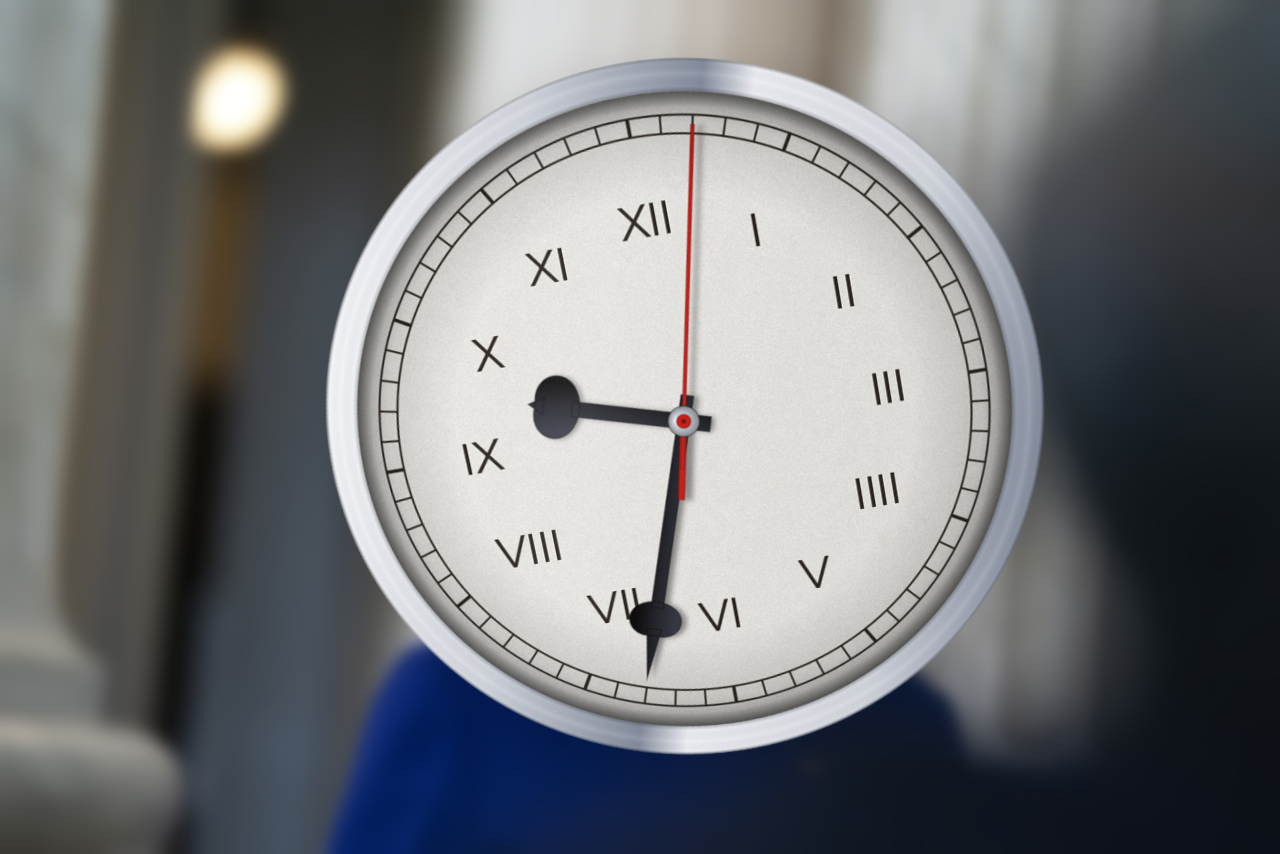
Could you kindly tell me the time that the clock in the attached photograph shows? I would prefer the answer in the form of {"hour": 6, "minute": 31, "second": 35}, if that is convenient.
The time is {"hour": 9, "minute": 33, "second": 2}
